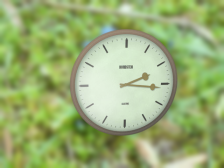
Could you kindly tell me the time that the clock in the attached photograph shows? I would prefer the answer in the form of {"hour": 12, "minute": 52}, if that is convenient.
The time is {"hour": 2, "minute": 16}
